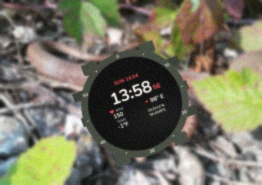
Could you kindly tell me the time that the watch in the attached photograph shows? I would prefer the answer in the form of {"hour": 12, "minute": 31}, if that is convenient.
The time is {"hour": 13, "minute": 58}
